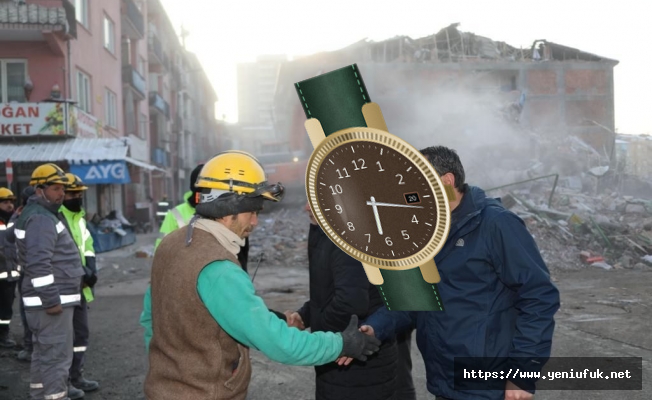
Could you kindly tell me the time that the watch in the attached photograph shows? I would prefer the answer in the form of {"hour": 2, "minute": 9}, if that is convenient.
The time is {"hour": 6, "minute": 17}
